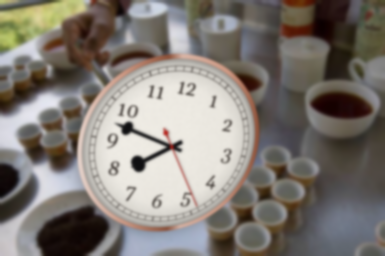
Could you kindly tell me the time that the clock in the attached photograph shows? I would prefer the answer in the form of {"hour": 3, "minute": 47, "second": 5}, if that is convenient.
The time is {"hour": 7, "minute": 47, "second": 24}
